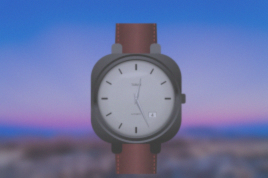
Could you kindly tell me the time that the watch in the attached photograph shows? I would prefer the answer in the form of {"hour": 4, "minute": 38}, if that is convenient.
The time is {"hour": 12, "minute": 26}
